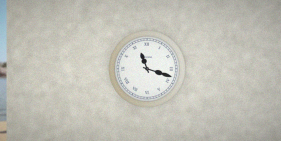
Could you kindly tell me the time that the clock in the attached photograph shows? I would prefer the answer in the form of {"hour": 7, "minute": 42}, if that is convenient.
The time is {"hour": 11, "minute": 18}
